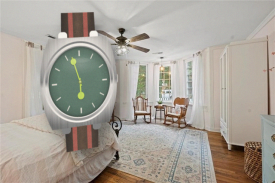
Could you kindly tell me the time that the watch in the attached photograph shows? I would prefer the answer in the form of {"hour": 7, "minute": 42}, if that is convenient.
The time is {"hour": 5, "minute": 57}
